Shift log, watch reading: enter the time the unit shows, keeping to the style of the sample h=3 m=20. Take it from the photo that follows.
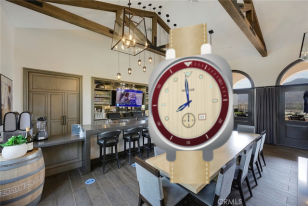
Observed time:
h=7 m=59
